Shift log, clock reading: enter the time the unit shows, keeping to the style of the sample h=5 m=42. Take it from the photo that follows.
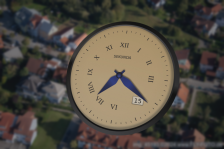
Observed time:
h=7 m=21
